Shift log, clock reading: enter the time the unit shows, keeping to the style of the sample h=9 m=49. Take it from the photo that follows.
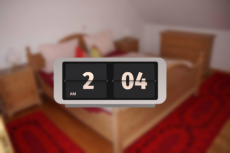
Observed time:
h=2 m=4
